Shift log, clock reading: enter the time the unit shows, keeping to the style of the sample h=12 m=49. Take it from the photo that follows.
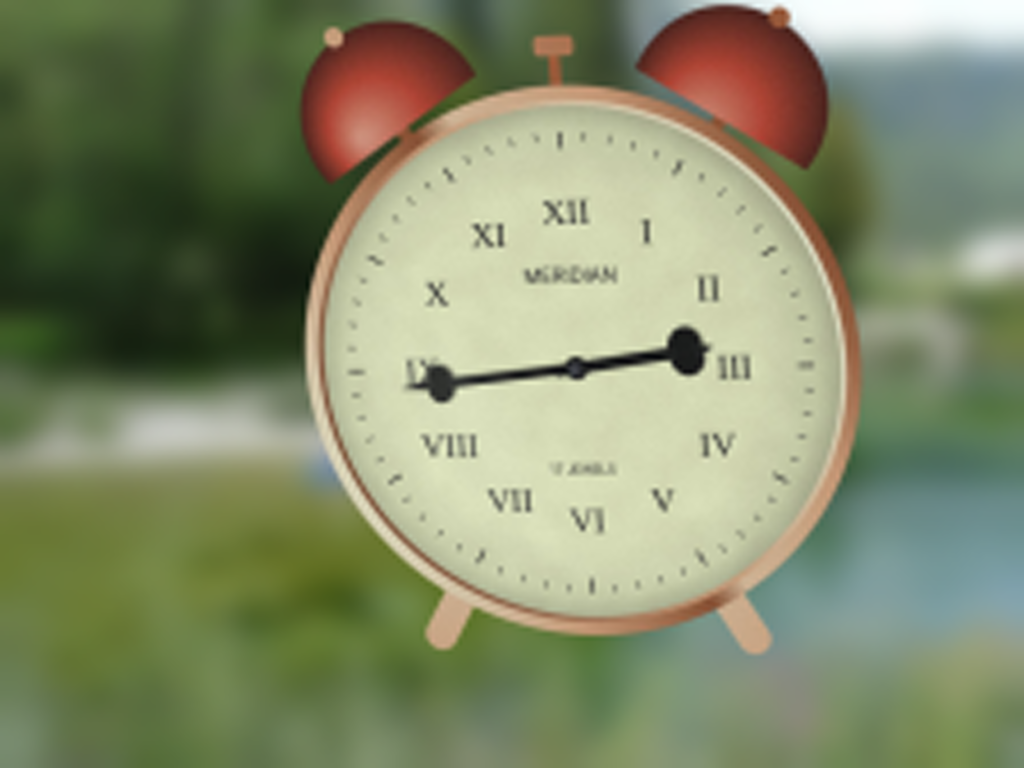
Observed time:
h=2 m=44
